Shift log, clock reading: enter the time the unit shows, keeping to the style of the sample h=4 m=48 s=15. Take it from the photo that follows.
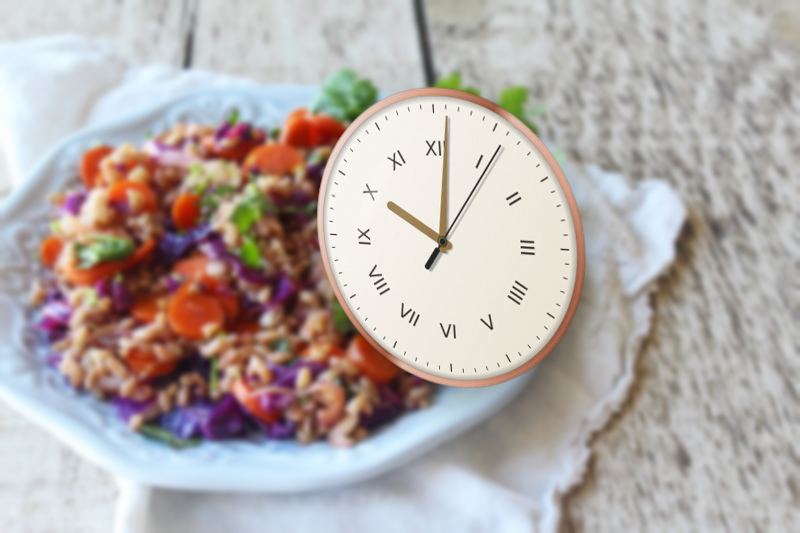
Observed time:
h=10 m=1 s=6
